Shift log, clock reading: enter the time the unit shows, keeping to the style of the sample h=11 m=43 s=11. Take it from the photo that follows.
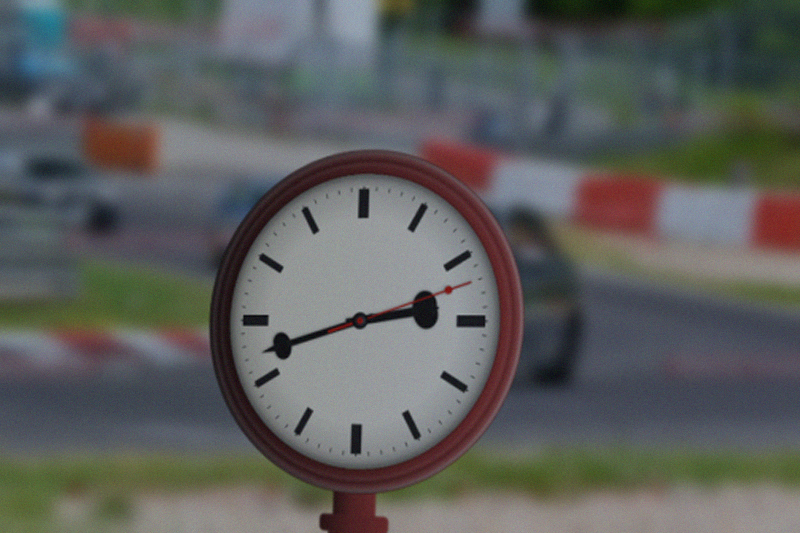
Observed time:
h=2 m=42 s=12
